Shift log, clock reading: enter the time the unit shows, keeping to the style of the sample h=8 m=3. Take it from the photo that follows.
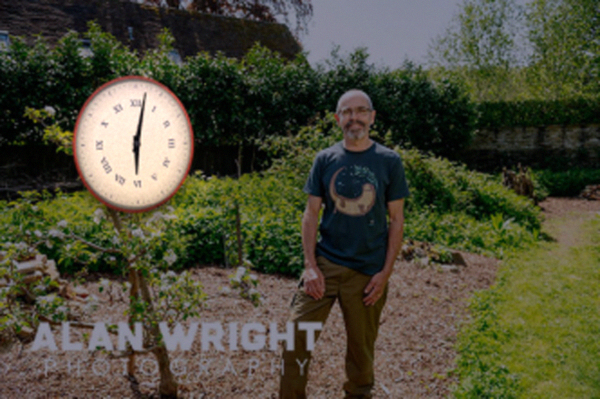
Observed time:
h=6 m=2
